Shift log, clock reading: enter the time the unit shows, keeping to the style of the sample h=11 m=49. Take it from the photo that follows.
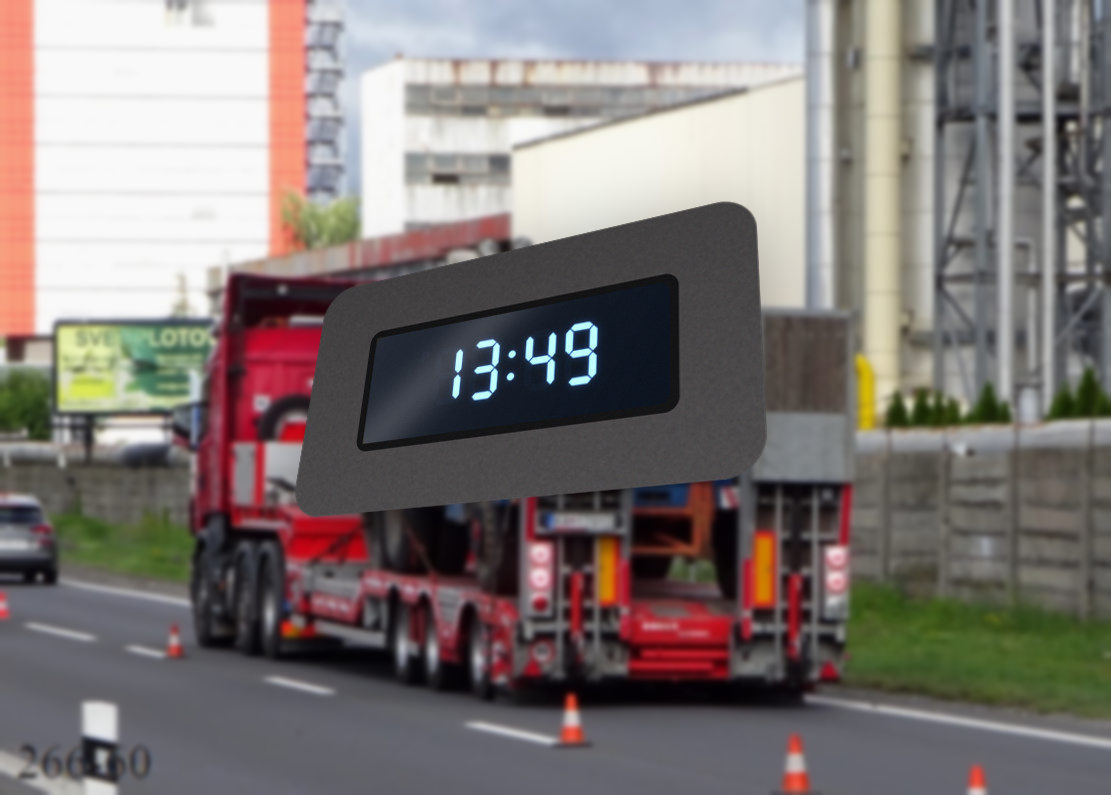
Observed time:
h=13 m=49
